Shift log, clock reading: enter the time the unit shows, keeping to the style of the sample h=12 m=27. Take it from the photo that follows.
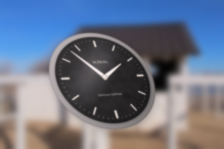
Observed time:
h=1 m=53
